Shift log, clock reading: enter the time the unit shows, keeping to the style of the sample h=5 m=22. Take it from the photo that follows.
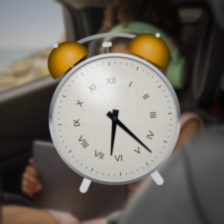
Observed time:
h=6 m=23
